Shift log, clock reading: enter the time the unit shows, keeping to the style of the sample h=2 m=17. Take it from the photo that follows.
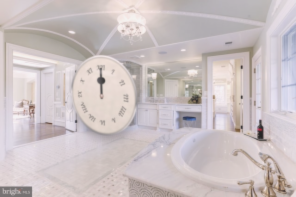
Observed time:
h=12 m=0
